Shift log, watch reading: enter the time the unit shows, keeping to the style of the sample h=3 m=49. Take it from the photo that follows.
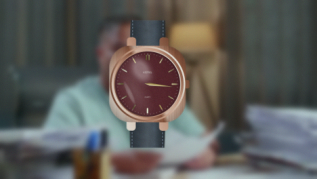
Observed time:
h=3 m=16
